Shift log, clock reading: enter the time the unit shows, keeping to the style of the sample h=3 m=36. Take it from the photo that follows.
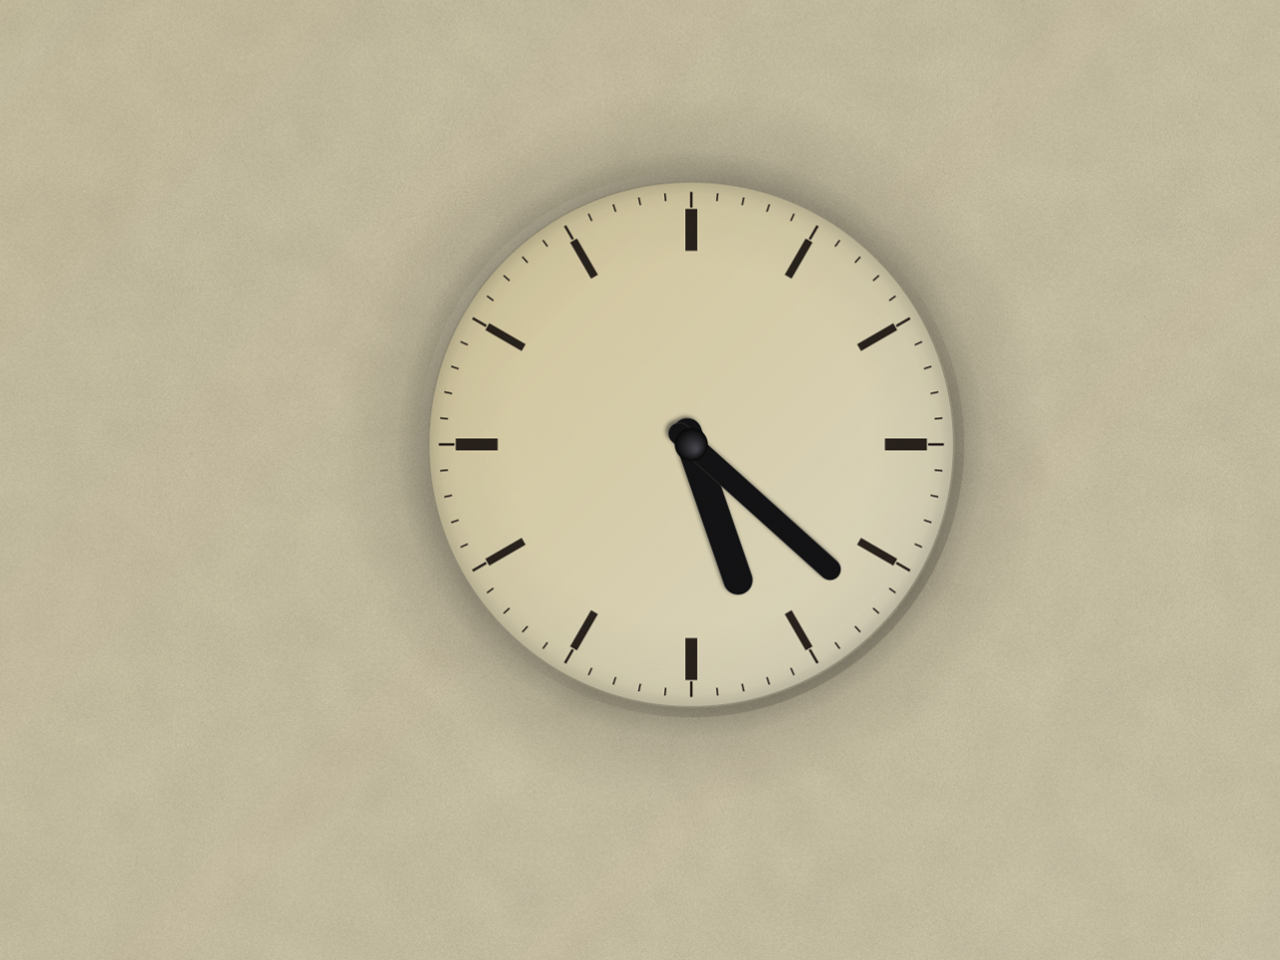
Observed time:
h=5 m=22
